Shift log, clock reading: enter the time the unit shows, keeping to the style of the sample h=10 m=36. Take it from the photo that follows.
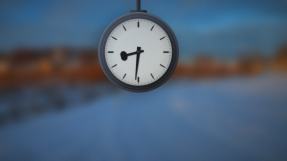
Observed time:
h=8 m=31
